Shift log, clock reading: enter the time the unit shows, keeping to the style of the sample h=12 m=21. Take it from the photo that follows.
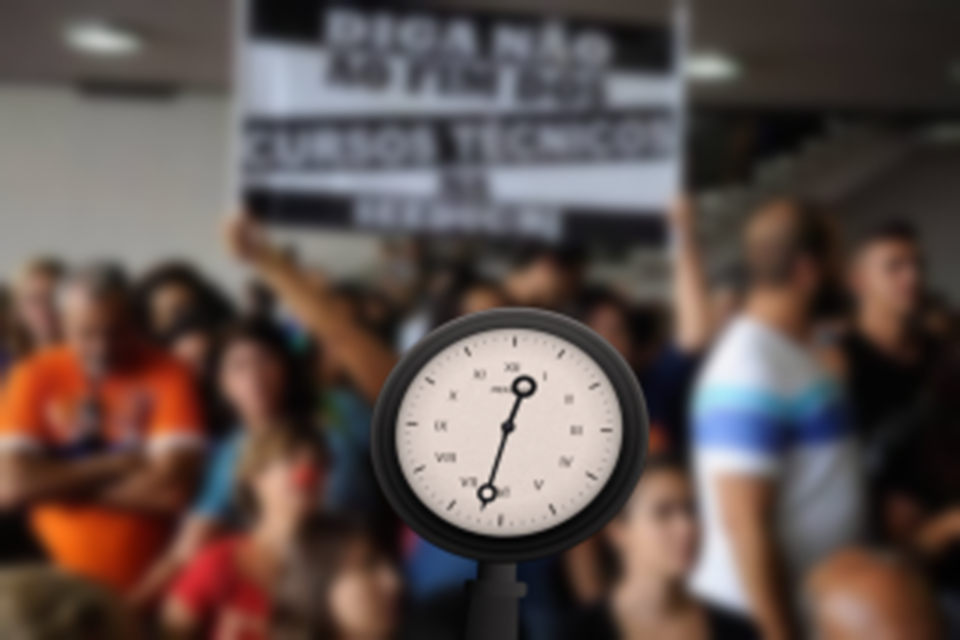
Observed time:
h=12 m=32
